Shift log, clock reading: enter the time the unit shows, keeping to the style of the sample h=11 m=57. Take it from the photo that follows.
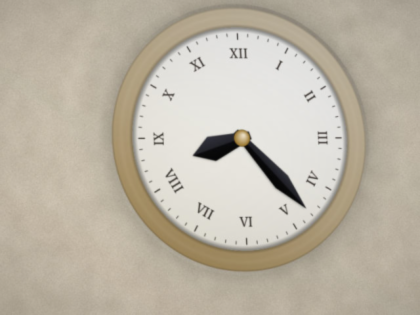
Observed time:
h=8 m=23
